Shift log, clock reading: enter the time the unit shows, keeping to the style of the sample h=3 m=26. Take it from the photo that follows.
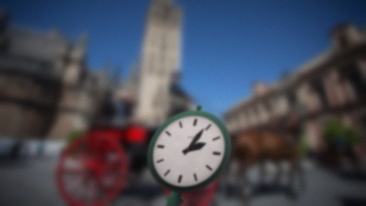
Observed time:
h=2 m=4
